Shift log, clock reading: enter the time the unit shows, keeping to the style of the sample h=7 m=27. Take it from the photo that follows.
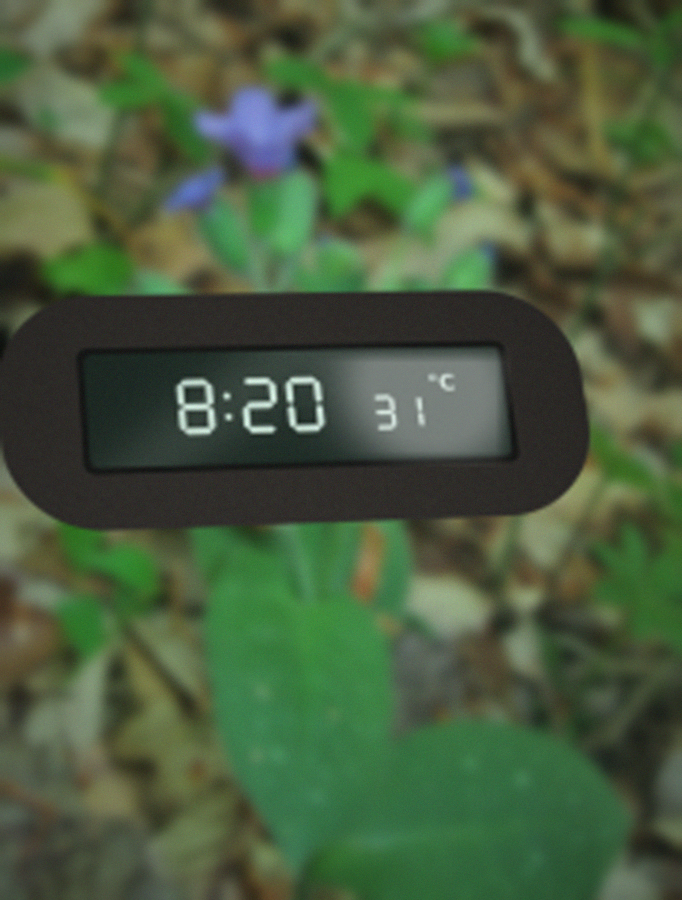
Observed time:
h=8 m=20
